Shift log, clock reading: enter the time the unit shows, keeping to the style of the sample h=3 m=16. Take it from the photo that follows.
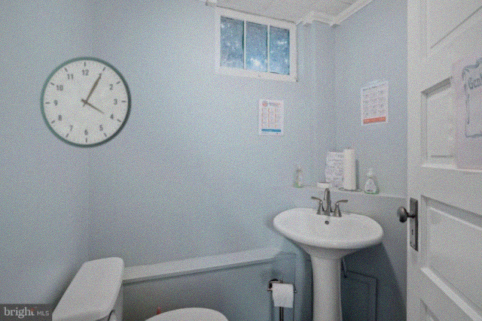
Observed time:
h=4 m=5
